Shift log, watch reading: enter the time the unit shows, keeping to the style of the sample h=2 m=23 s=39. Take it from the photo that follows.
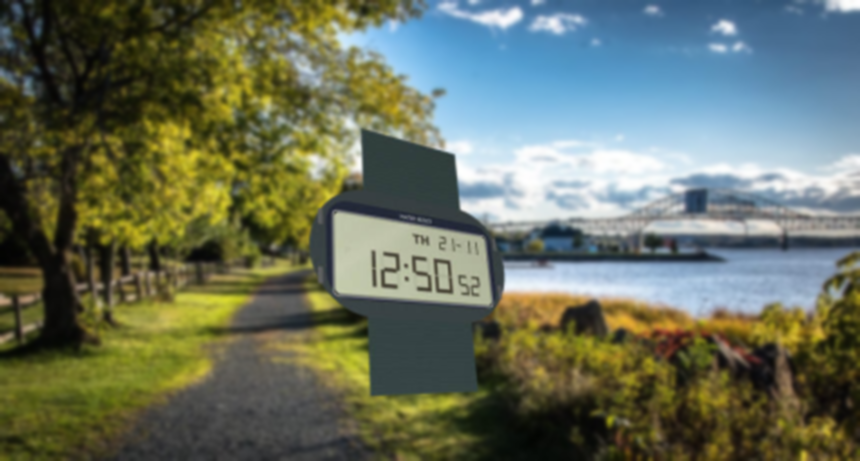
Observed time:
h=12 m=50 s=52
